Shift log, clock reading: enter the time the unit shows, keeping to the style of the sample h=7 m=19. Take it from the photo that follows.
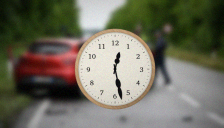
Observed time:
h=12 m=28
